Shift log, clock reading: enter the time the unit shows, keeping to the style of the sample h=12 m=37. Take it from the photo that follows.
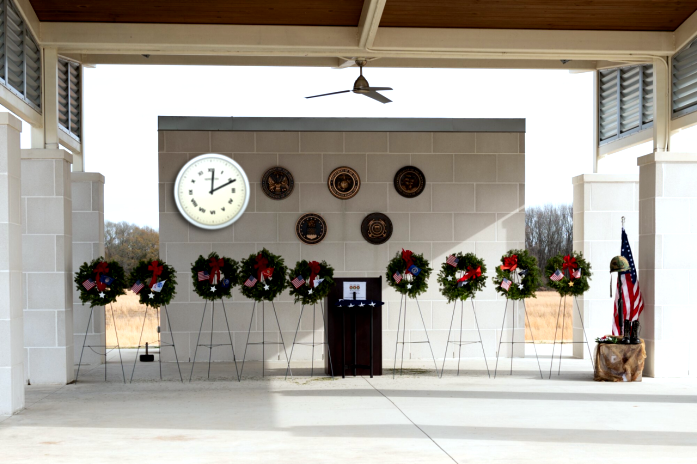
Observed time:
h=12 m=11
